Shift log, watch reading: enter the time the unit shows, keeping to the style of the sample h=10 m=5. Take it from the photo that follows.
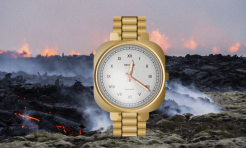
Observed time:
h=12 m=21
